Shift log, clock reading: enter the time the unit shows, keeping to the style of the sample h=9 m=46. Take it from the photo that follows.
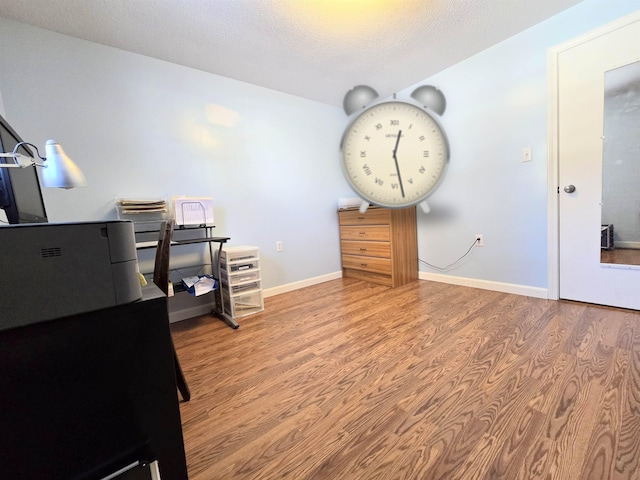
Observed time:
h=12 m=28
